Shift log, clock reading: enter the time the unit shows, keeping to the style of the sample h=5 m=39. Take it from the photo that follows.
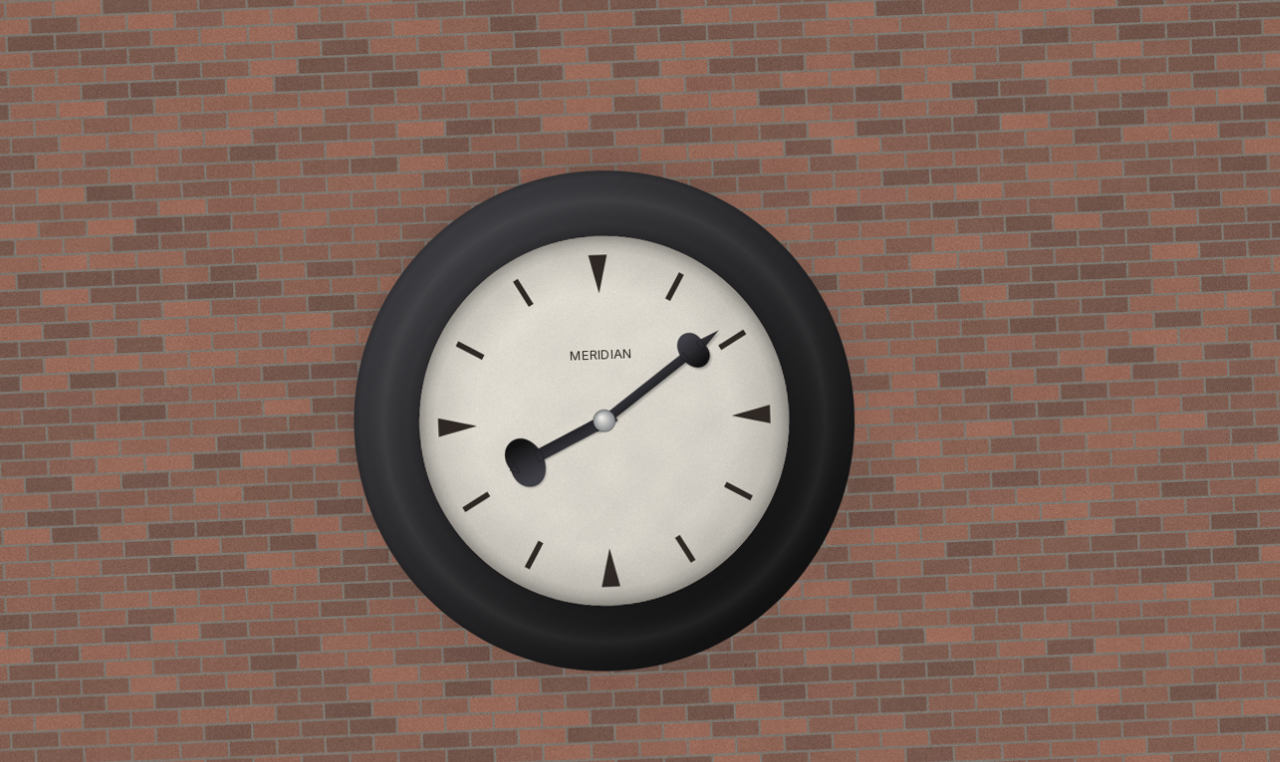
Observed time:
h=8 m=9
